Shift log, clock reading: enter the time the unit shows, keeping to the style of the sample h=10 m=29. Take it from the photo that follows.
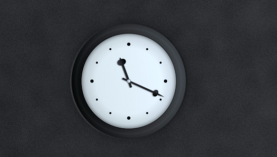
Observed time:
h=11 m=19
